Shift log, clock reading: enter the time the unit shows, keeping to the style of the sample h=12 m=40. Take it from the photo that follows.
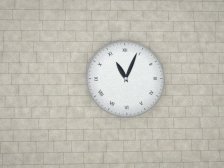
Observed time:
h=11 m=4
